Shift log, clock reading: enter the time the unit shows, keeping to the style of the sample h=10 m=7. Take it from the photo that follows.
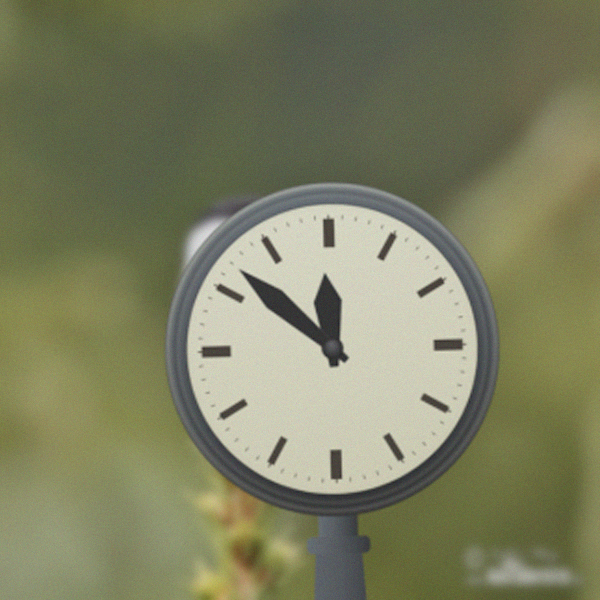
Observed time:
h=11 m=52
